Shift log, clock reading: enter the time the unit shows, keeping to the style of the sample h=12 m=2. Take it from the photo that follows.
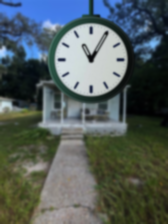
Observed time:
h=11 m=5
